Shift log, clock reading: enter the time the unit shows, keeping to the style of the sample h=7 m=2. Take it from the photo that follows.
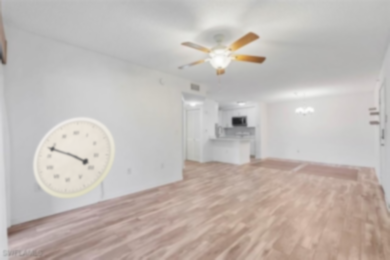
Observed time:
h=3 m=48
